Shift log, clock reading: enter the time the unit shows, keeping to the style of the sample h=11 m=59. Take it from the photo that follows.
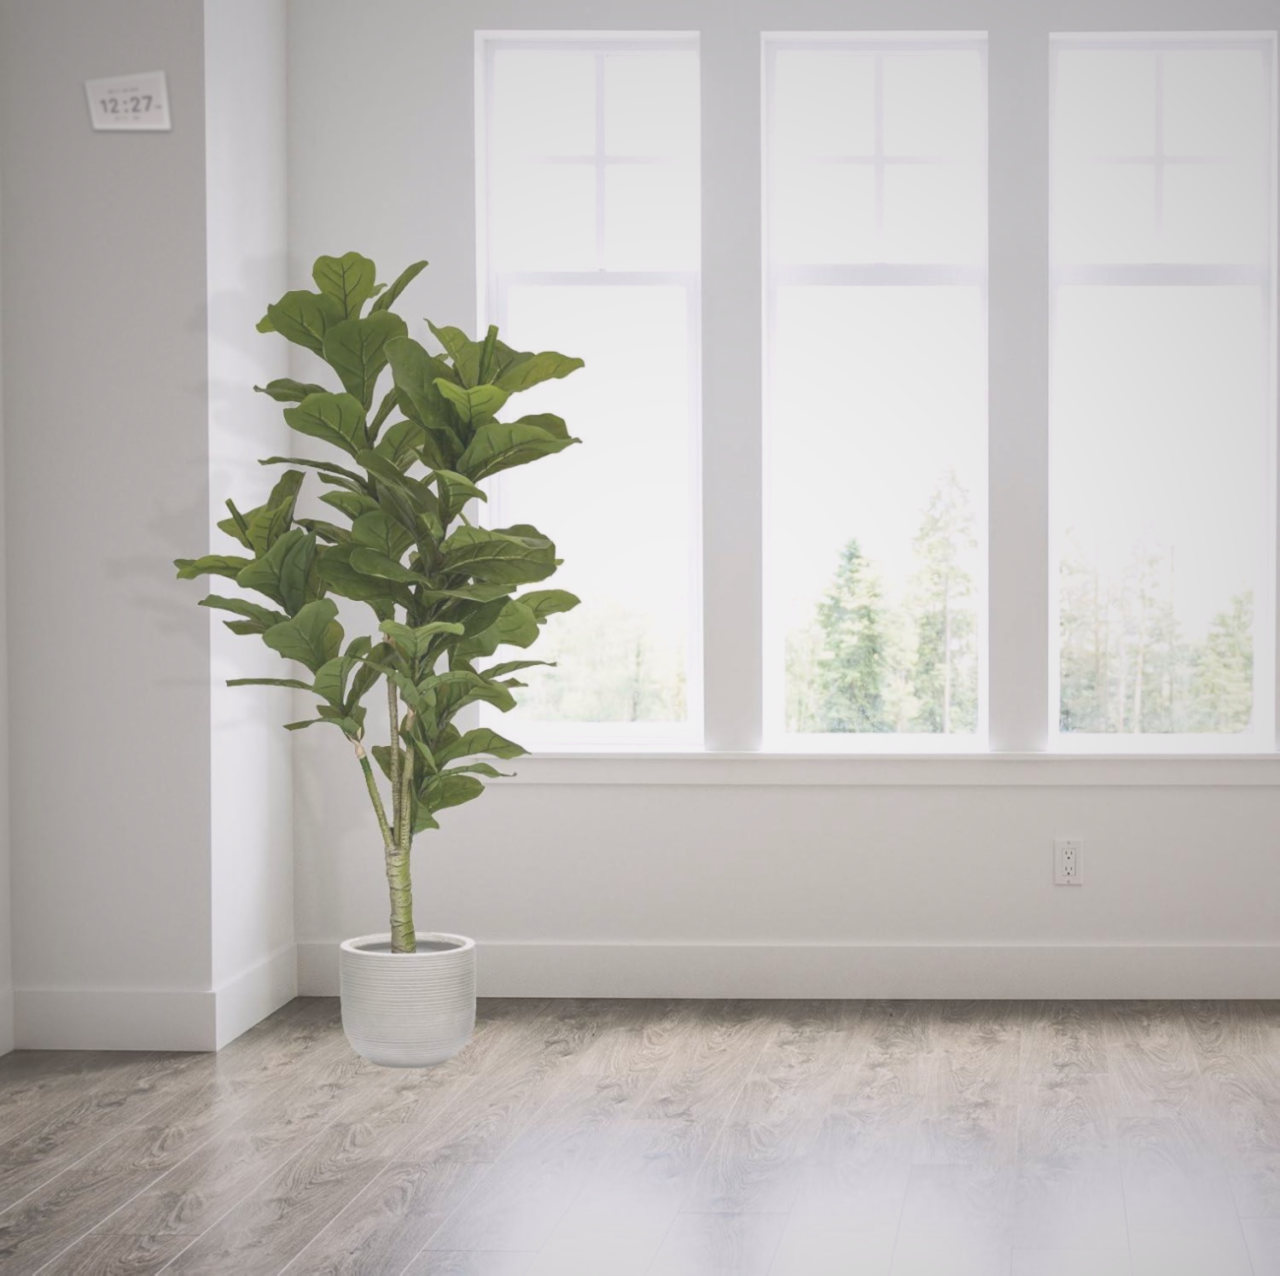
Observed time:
h=12 m=27
